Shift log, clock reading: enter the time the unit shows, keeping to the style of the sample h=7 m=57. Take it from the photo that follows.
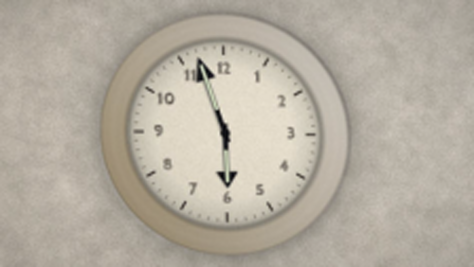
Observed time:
h=5 m=57
